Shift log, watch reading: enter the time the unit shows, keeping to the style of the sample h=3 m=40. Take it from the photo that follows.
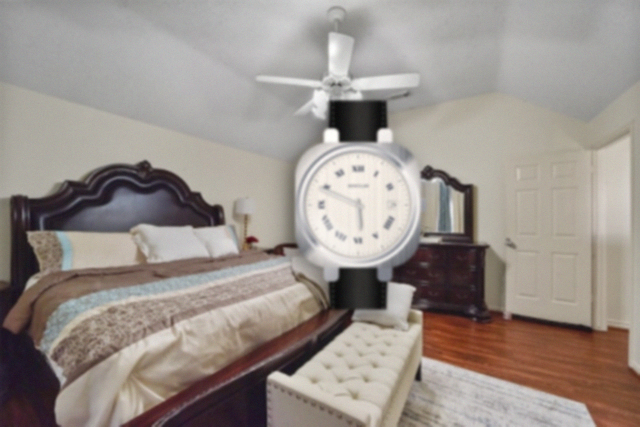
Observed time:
h=5 m=49
